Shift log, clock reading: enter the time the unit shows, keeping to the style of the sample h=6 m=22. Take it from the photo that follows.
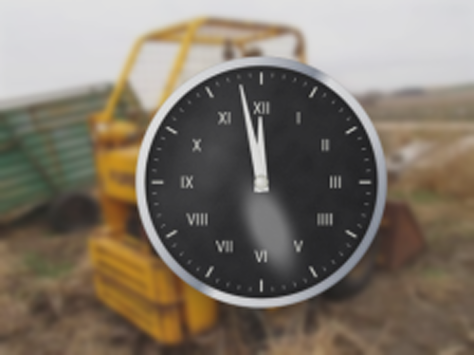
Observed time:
h=11 m=58
